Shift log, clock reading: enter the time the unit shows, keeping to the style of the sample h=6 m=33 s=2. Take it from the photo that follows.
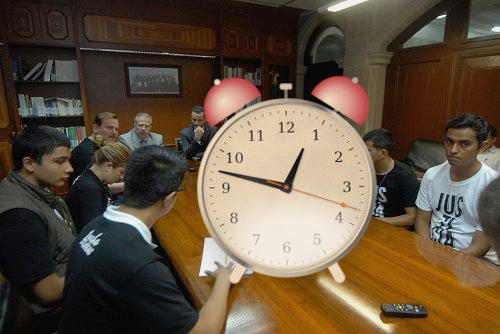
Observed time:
h=12 m=47 s=18
